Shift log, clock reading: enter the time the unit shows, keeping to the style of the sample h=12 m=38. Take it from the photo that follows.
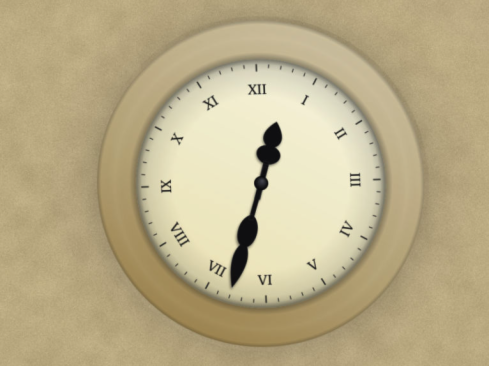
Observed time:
h=12 m=33
